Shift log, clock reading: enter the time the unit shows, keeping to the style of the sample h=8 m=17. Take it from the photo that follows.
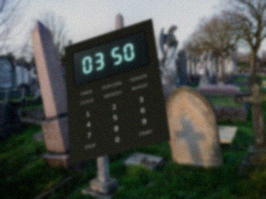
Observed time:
h=3 m=50
